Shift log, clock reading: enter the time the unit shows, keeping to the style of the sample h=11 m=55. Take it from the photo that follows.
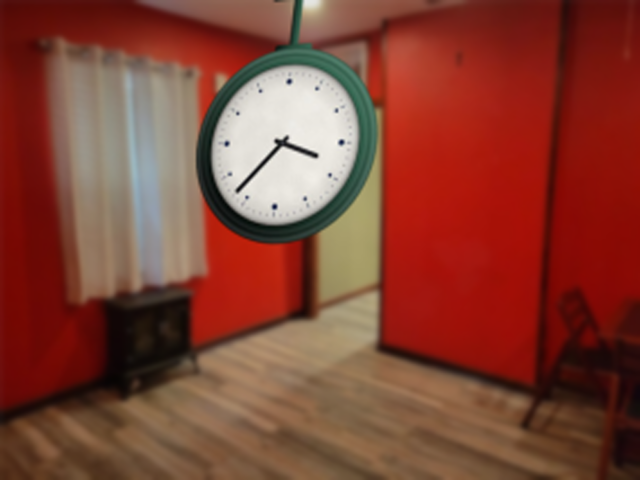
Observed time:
h=3 m=37
